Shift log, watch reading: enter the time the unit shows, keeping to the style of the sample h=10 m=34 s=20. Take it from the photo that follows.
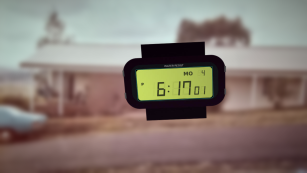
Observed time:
h=6 m=17 s=1
